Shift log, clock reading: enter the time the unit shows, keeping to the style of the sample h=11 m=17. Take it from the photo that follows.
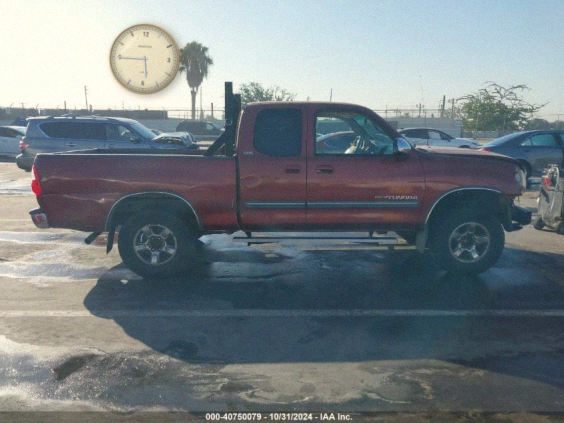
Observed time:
h=5 m=45
